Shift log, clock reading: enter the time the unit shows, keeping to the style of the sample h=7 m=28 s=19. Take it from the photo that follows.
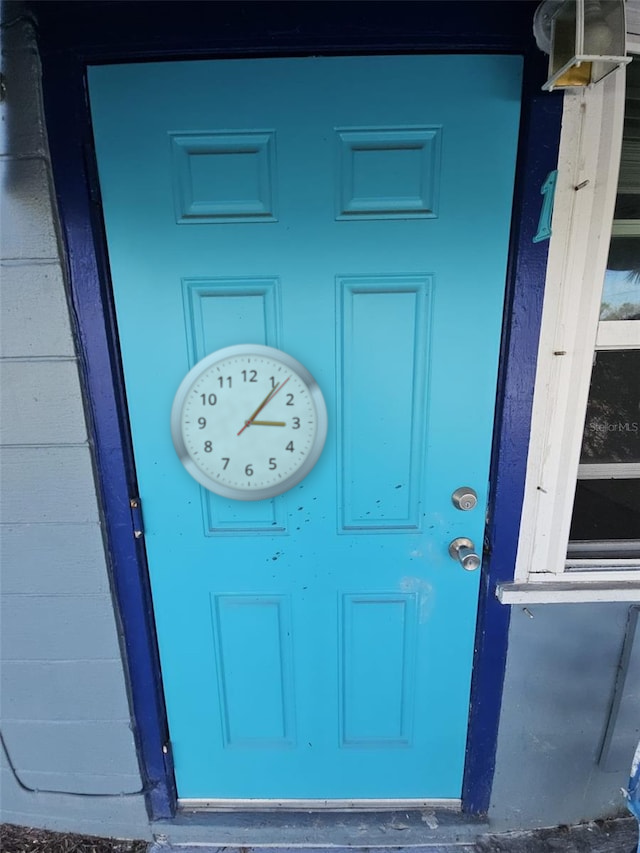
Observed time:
h=3 m=6 s=7
